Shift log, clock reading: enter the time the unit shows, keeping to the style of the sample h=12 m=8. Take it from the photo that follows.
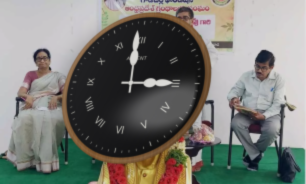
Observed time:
h=2 m=59
